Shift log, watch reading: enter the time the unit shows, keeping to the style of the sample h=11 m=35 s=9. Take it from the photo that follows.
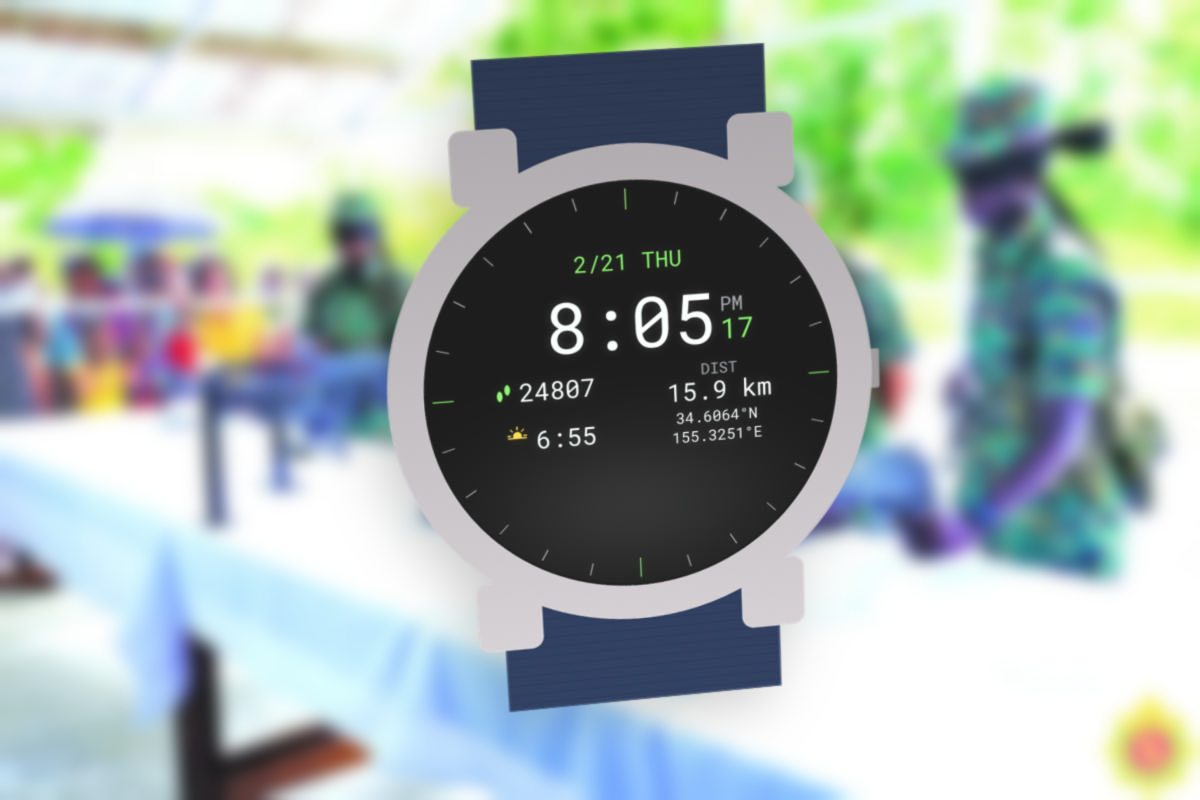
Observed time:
h=8 m=5 s=17
